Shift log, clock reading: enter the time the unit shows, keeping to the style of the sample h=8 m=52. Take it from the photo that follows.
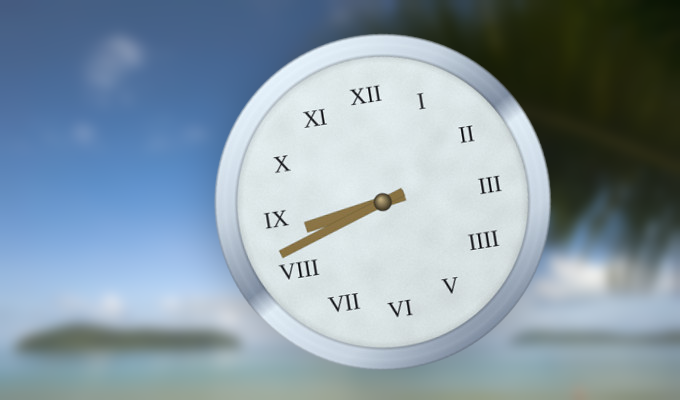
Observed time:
h=8 m=42
